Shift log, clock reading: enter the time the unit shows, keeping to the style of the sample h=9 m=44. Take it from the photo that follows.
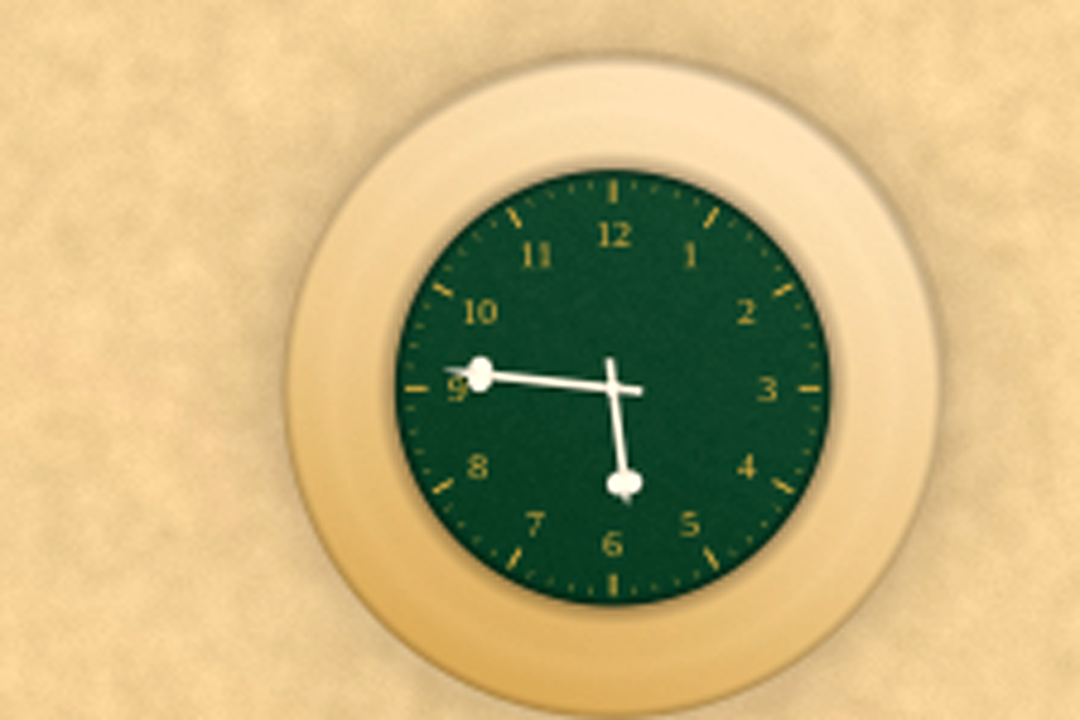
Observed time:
h=5 m=46
